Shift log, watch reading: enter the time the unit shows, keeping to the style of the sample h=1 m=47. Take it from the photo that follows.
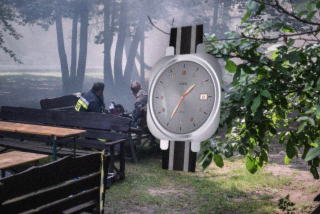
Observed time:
h=1 m=35
